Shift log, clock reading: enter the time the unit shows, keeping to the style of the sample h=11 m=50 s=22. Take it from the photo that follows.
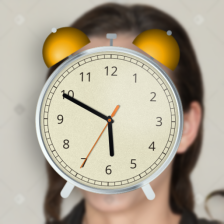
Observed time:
h=5 m=49 s=35
